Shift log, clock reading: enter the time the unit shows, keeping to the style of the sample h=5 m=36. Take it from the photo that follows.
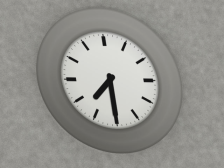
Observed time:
h=7 m=30
